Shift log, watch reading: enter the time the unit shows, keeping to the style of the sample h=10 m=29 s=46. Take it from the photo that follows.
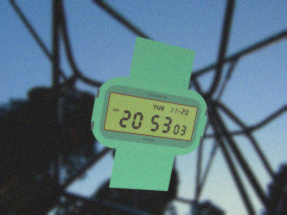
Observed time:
h=20 m=53 s=3
